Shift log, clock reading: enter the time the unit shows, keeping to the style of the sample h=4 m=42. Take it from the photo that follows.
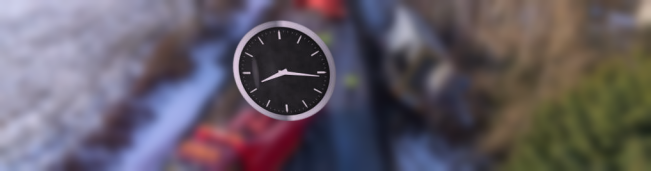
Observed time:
h=8 m=16
